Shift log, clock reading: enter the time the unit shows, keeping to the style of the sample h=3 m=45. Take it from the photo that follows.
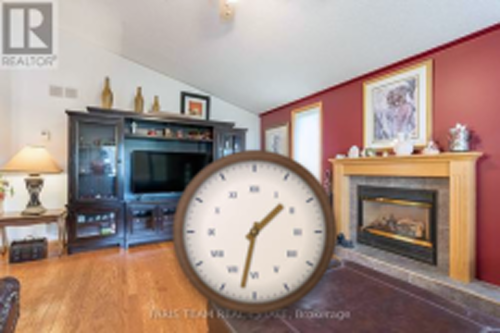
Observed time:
h=1 m=32
